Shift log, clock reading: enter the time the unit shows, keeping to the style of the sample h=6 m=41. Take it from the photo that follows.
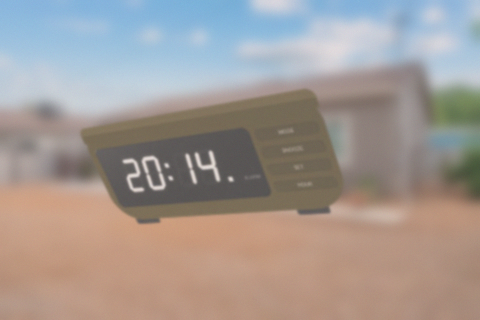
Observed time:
h=20 m=14
